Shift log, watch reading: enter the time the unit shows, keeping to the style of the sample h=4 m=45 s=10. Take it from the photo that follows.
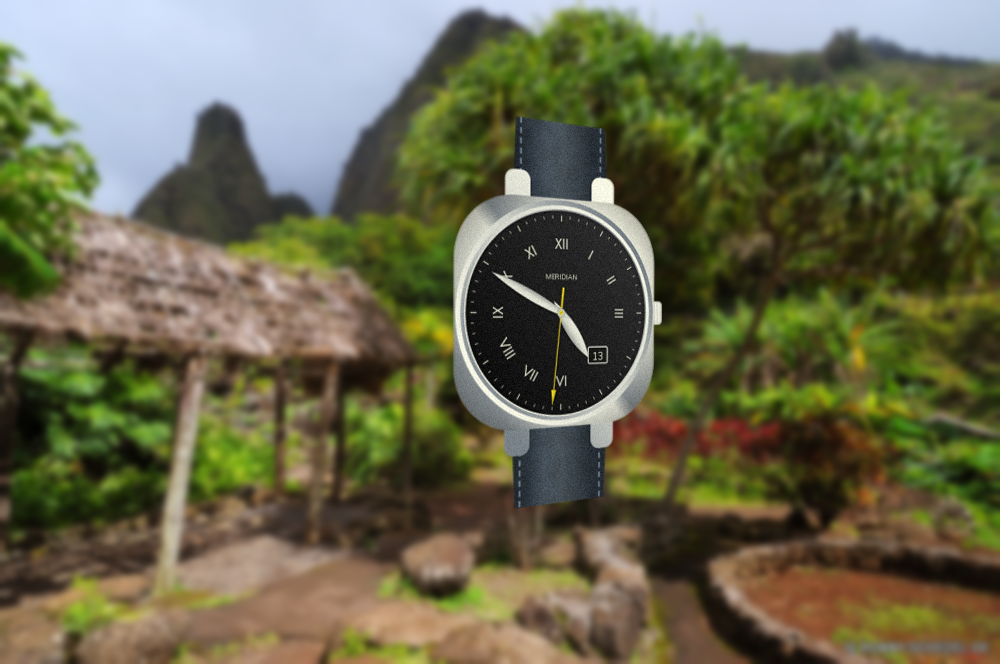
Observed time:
h=4 m=49 s=31
